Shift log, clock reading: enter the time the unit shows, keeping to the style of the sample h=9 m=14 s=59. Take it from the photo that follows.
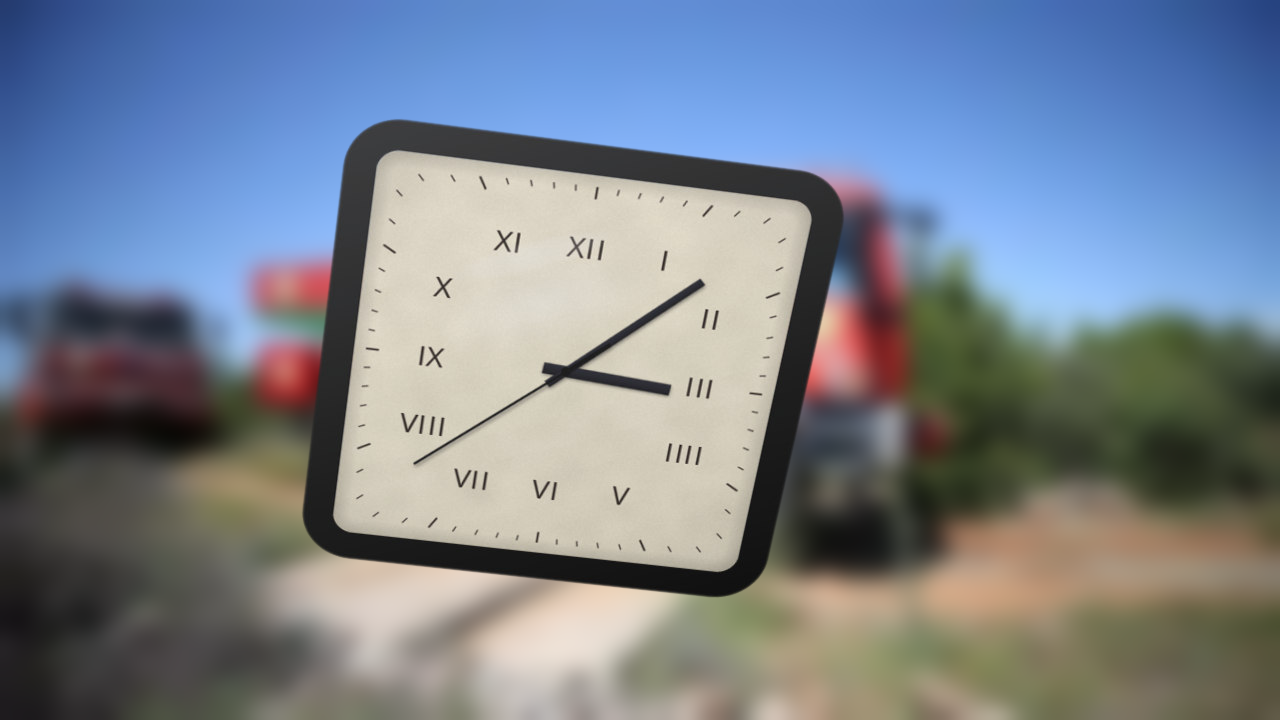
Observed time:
h=3 m=7 s=38
